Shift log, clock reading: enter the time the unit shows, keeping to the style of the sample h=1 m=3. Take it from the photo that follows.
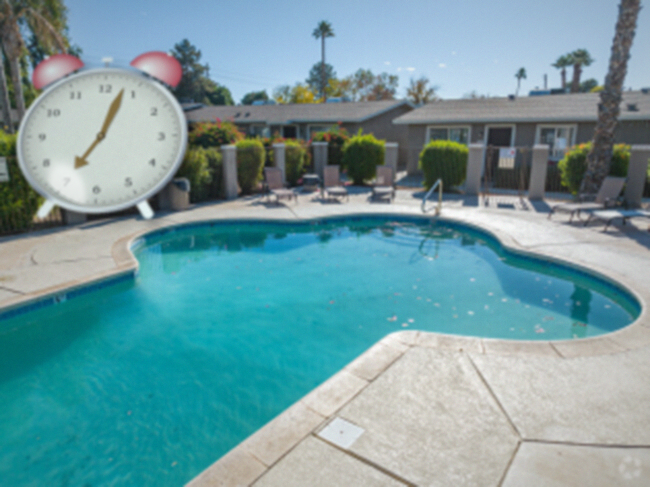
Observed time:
h=7 m=3
